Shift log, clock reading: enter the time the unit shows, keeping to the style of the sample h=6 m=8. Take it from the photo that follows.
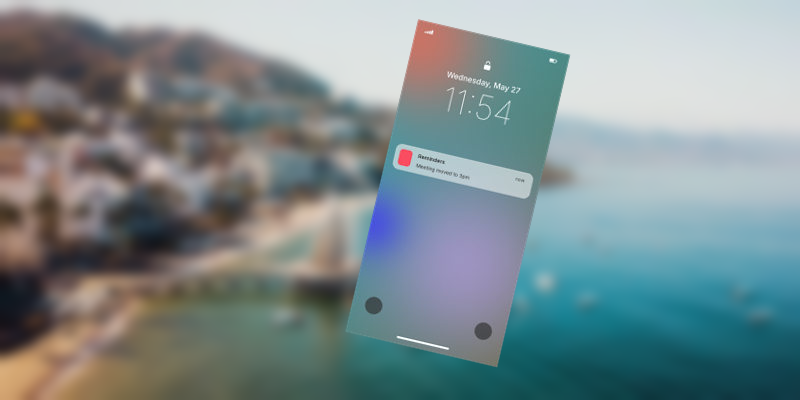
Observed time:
h=11 m=54
